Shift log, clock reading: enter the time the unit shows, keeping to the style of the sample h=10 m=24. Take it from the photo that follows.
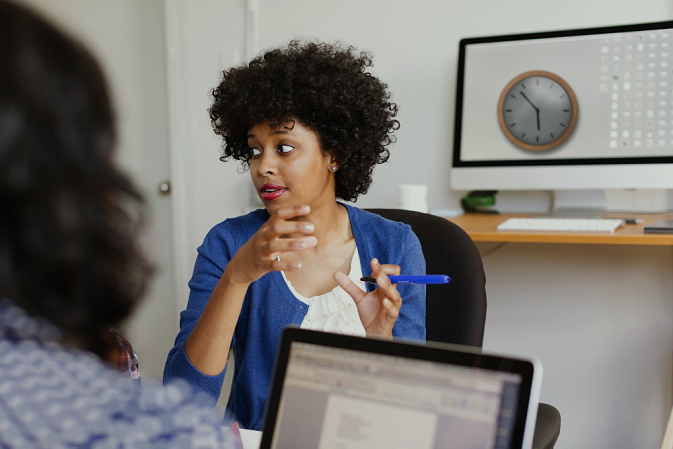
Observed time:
h=5 m=53
